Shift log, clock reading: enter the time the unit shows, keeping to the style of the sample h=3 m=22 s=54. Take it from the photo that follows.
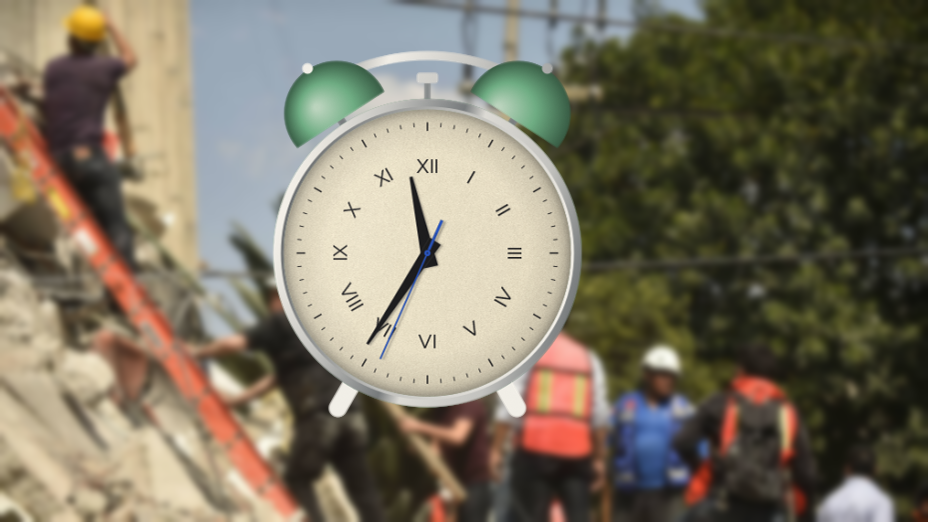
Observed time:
h=11 m=35 s=34
